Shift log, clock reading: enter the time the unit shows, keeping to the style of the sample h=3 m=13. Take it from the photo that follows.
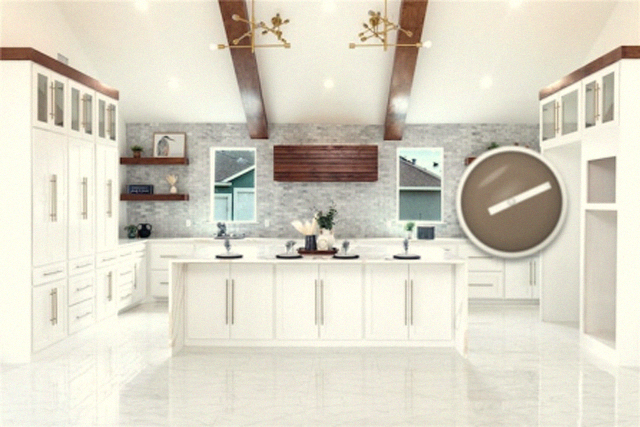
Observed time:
h=8 m=11
